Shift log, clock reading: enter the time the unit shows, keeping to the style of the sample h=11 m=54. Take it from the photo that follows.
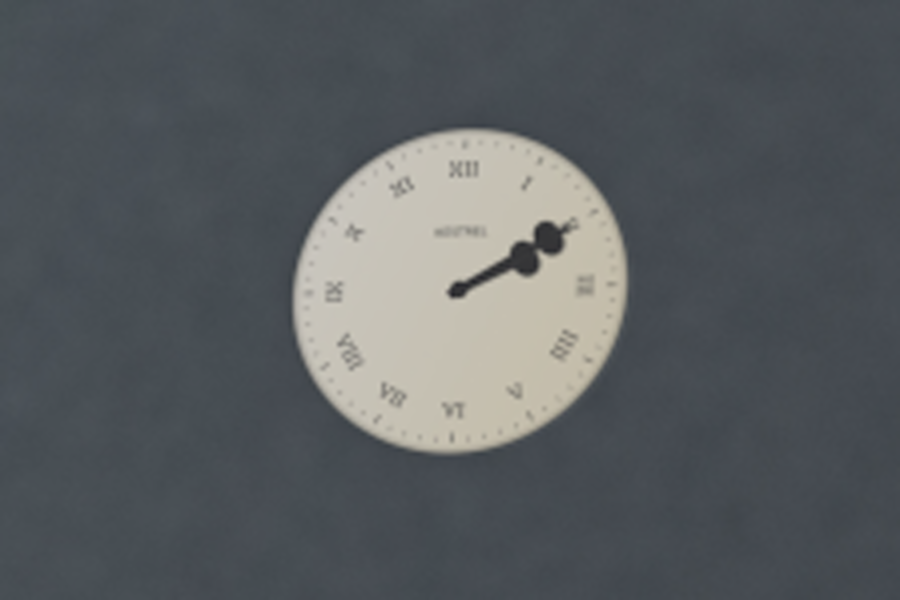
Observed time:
h=2 m=10
